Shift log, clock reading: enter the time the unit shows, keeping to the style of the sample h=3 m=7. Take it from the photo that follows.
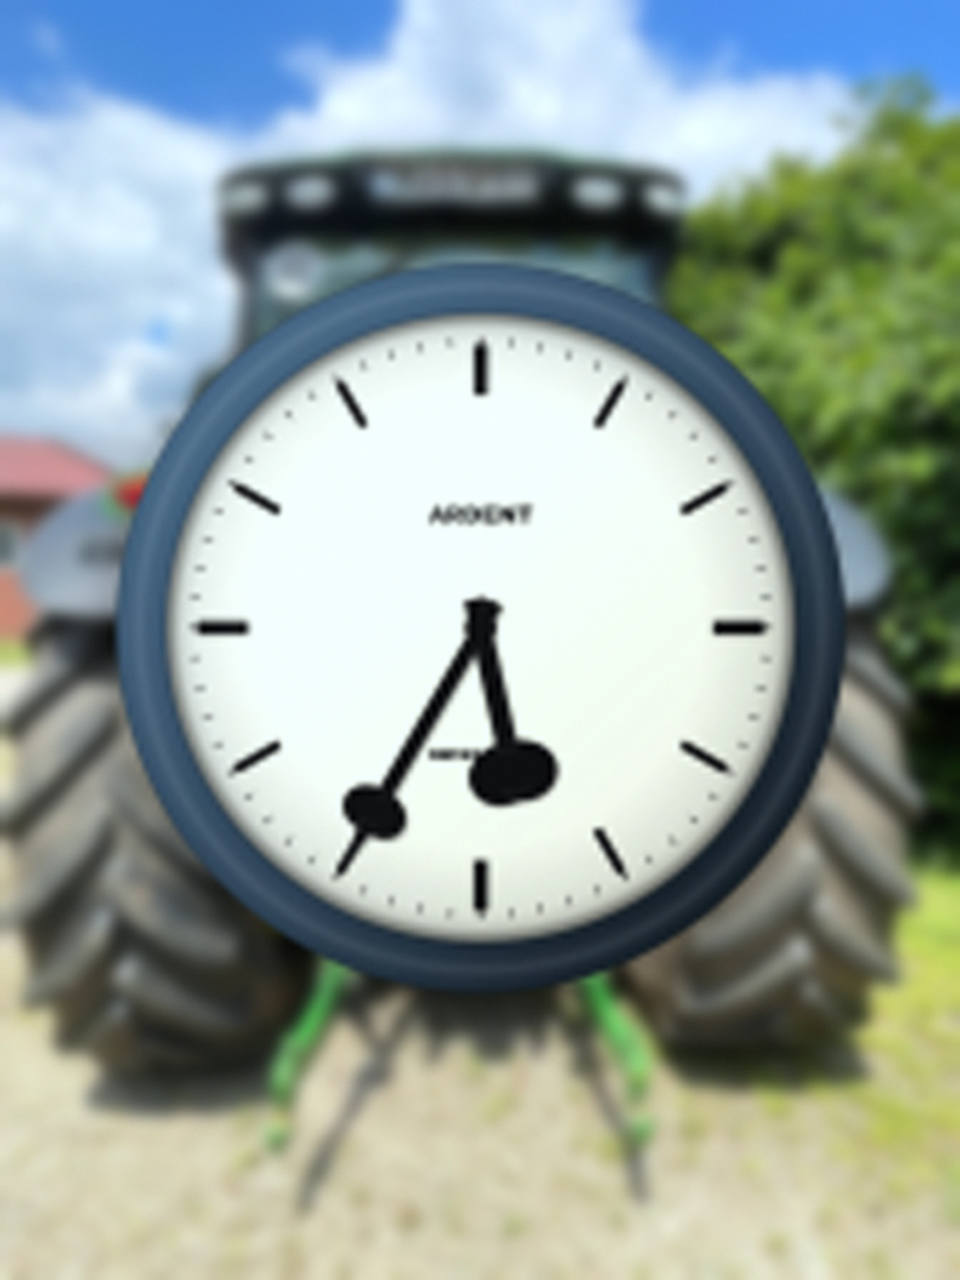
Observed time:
h=5 m=35
